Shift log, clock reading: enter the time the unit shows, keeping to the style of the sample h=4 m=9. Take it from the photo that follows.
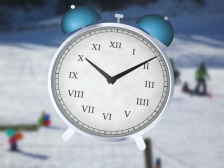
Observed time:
h=10 m=9
